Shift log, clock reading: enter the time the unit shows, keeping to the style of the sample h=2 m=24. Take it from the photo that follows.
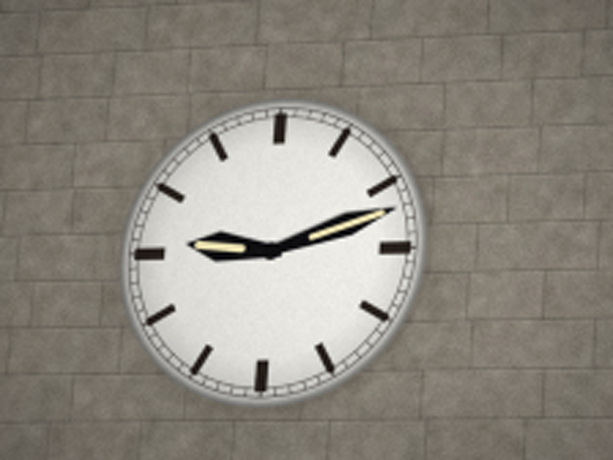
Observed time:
h=9 m=12
